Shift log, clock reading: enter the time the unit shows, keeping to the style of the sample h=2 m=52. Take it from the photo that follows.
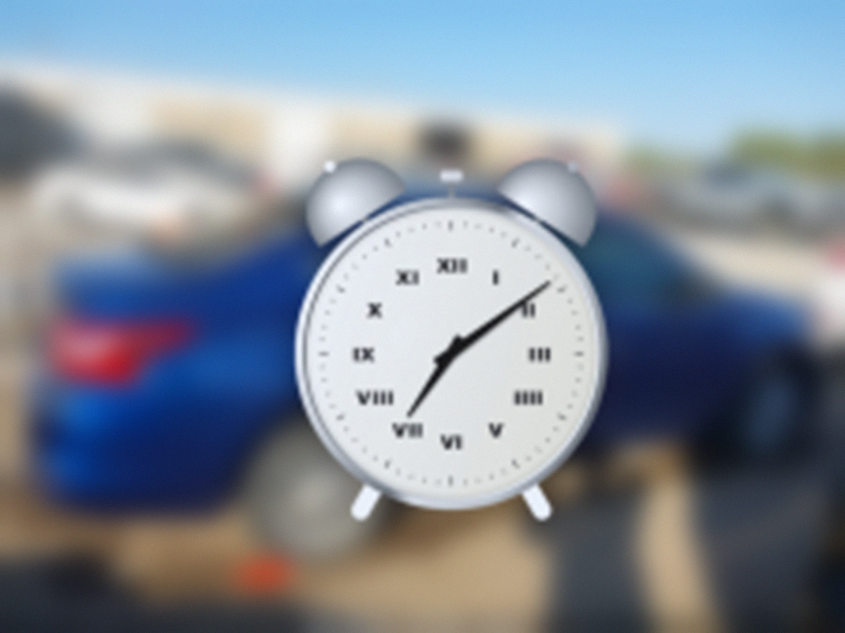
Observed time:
h=7 m=9
